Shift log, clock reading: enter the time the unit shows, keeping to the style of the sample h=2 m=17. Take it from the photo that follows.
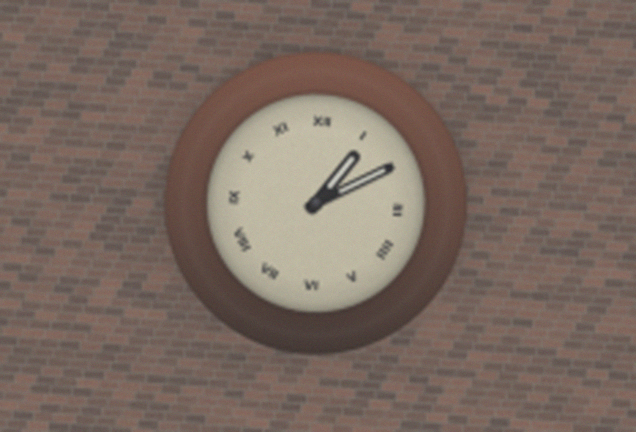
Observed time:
h=1 m=10
